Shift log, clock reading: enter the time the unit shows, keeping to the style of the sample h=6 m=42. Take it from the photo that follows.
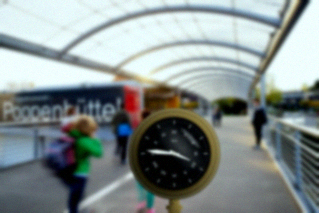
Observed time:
h=3 m=46
